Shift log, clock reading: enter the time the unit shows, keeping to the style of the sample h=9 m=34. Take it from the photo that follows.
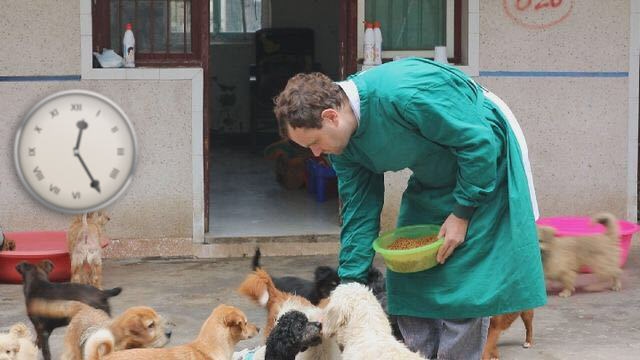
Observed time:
h=12 m=25
